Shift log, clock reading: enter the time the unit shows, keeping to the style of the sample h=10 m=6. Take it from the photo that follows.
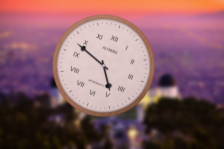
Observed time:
h=4 m=48
